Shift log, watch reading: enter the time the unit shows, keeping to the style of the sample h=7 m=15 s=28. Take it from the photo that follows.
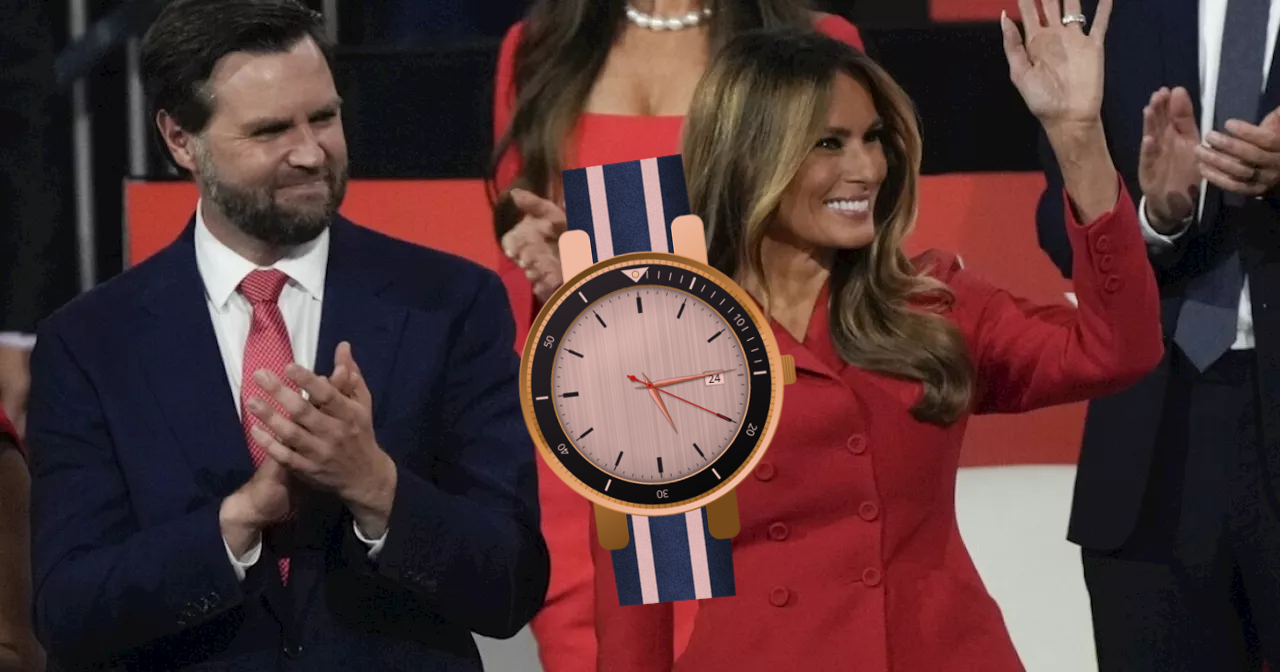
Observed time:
h=5 m=14 s=20
